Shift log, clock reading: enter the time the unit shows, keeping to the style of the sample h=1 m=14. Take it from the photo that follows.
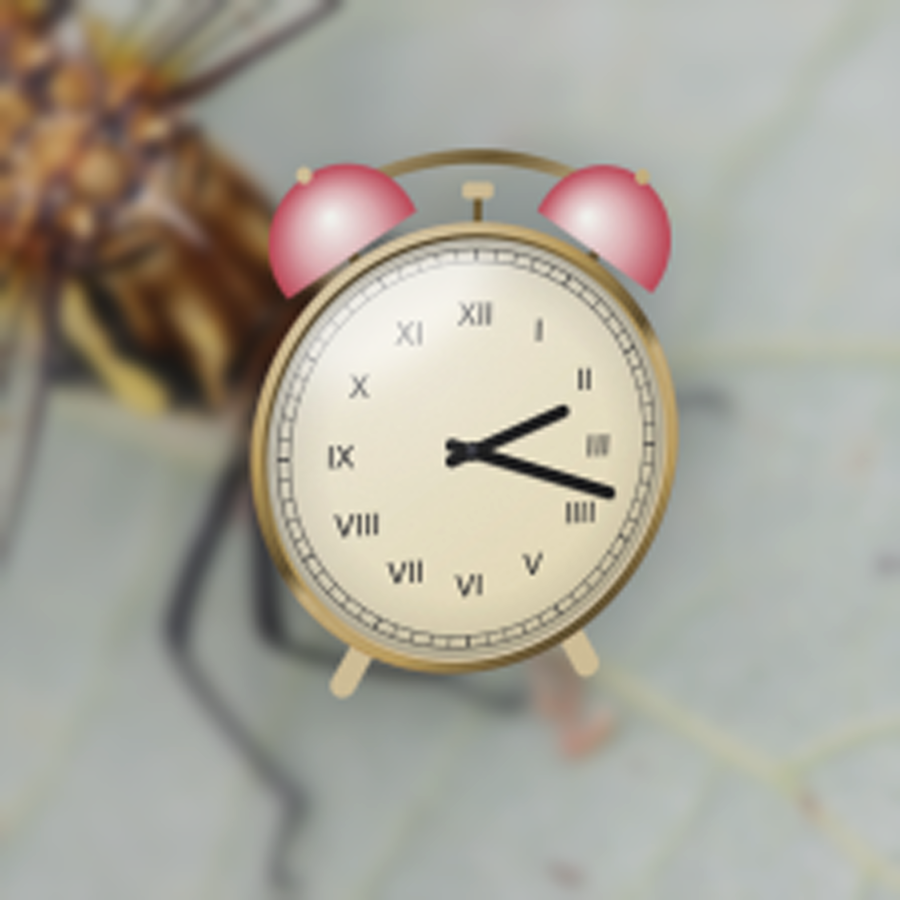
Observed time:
h=2 m=18
